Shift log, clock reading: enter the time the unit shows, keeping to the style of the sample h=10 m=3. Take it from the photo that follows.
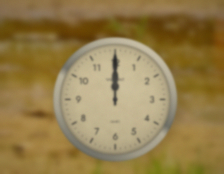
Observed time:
h=12 m=0
